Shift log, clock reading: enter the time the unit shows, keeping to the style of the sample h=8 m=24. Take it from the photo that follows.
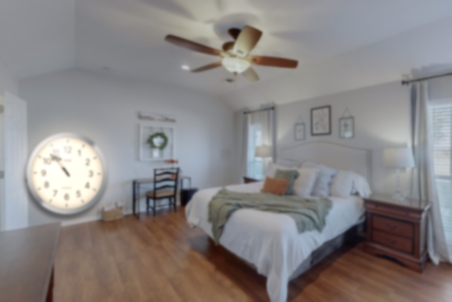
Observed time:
h=10 m=53
